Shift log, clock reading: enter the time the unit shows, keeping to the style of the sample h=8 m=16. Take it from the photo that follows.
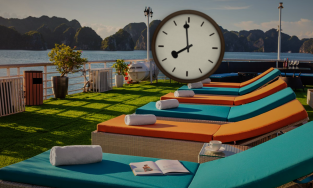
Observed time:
h=7 m=59
